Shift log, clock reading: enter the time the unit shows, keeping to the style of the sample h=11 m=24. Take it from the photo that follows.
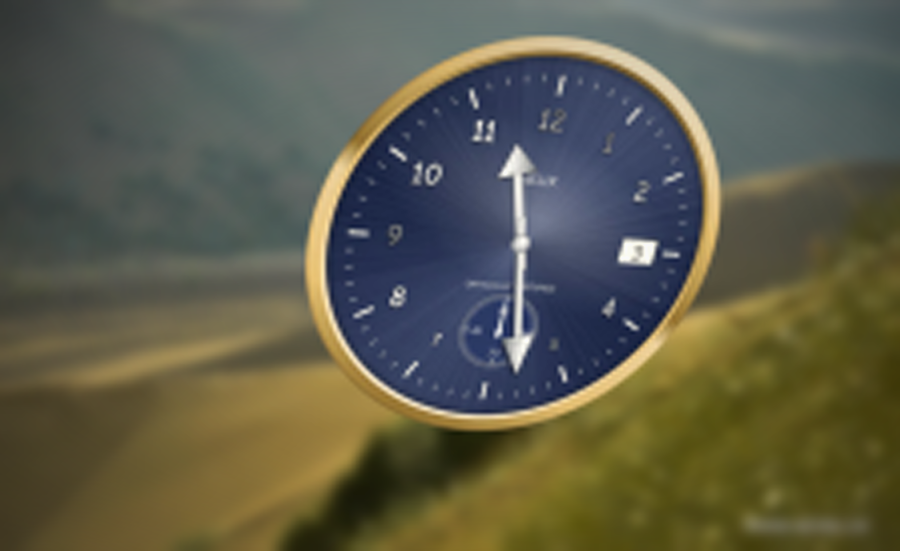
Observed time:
h=11 m=28
